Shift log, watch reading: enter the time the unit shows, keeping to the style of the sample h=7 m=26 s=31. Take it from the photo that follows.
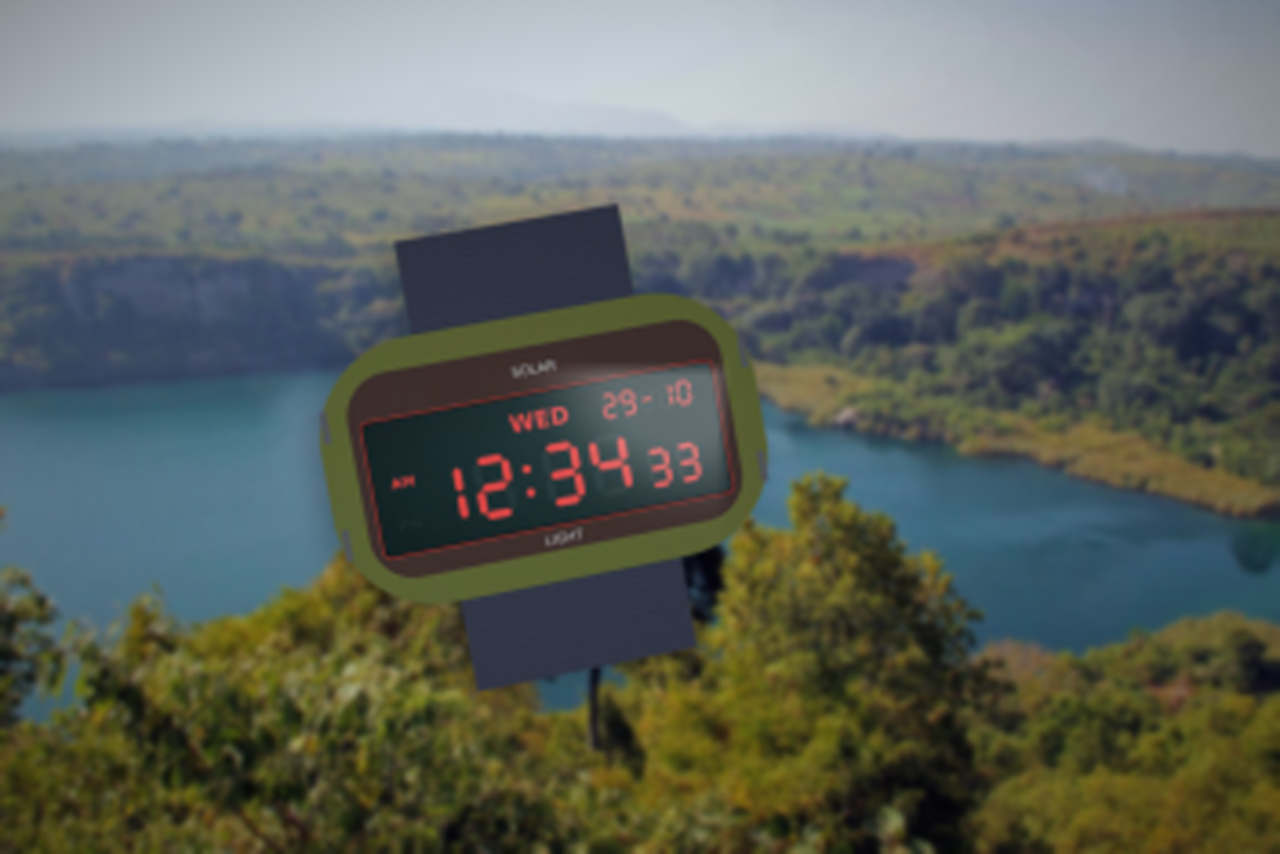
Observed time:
h=12 m=34 s=33
